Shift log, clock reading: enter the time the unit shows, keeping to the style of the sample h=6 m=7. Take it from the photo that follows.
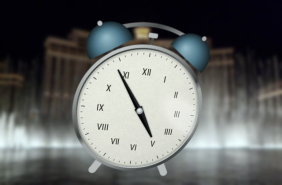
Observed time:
h=4 m=54
